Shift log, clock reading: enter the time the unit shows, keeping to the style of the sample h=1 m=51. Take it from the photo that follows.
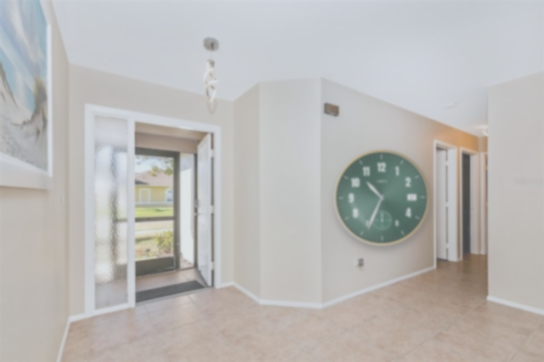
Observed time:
h=10 m=34
